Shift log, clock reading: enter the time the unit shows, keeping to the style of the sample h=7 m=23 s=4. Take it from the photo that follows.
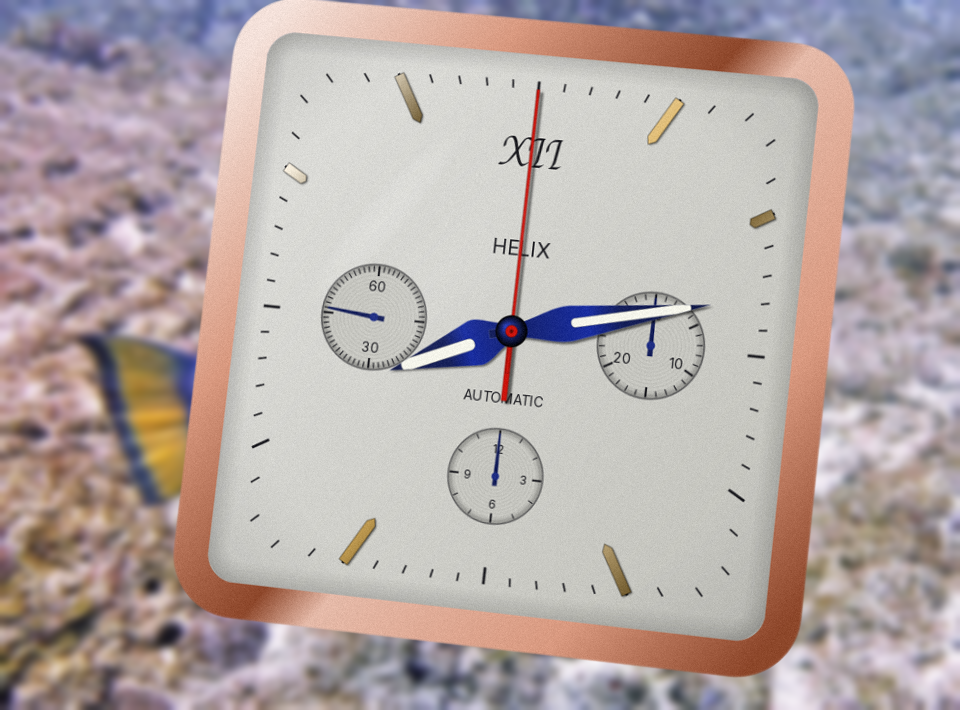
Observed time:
h=8 m=12 s=46
